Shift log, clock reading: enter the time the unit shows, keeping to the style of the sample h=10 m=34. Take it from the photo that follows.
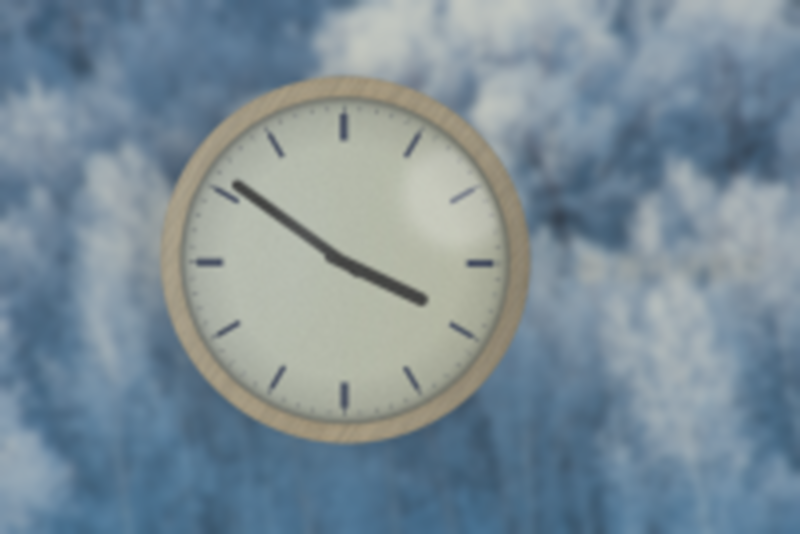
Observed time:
h=3 m=51
